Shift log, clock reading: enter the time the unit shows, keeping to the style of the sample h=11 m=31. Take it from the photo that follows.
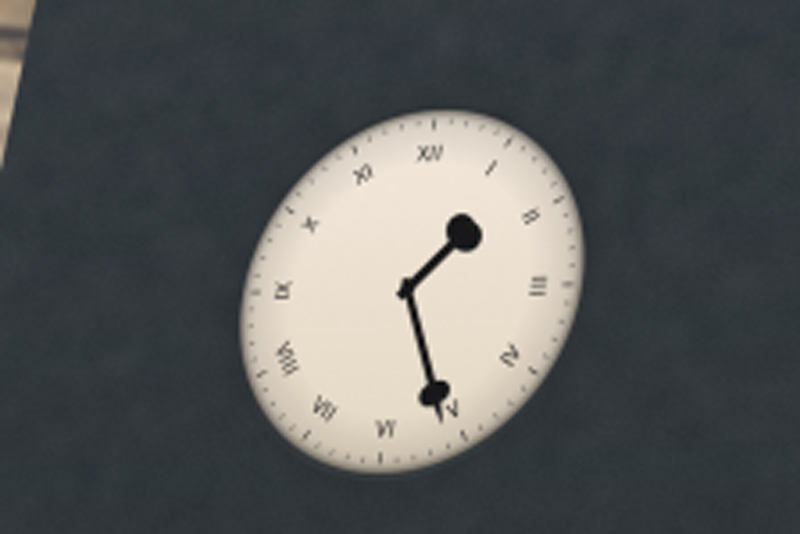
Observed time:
h=1 m=26
